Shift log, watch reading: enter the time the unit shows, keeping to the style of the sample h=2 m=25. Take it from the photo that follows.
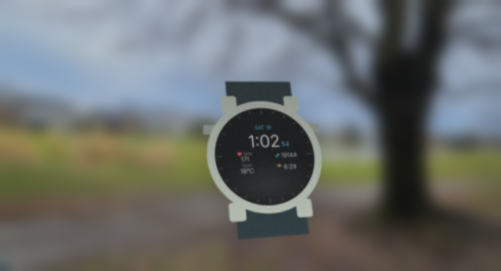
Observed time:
h=1 m=2
